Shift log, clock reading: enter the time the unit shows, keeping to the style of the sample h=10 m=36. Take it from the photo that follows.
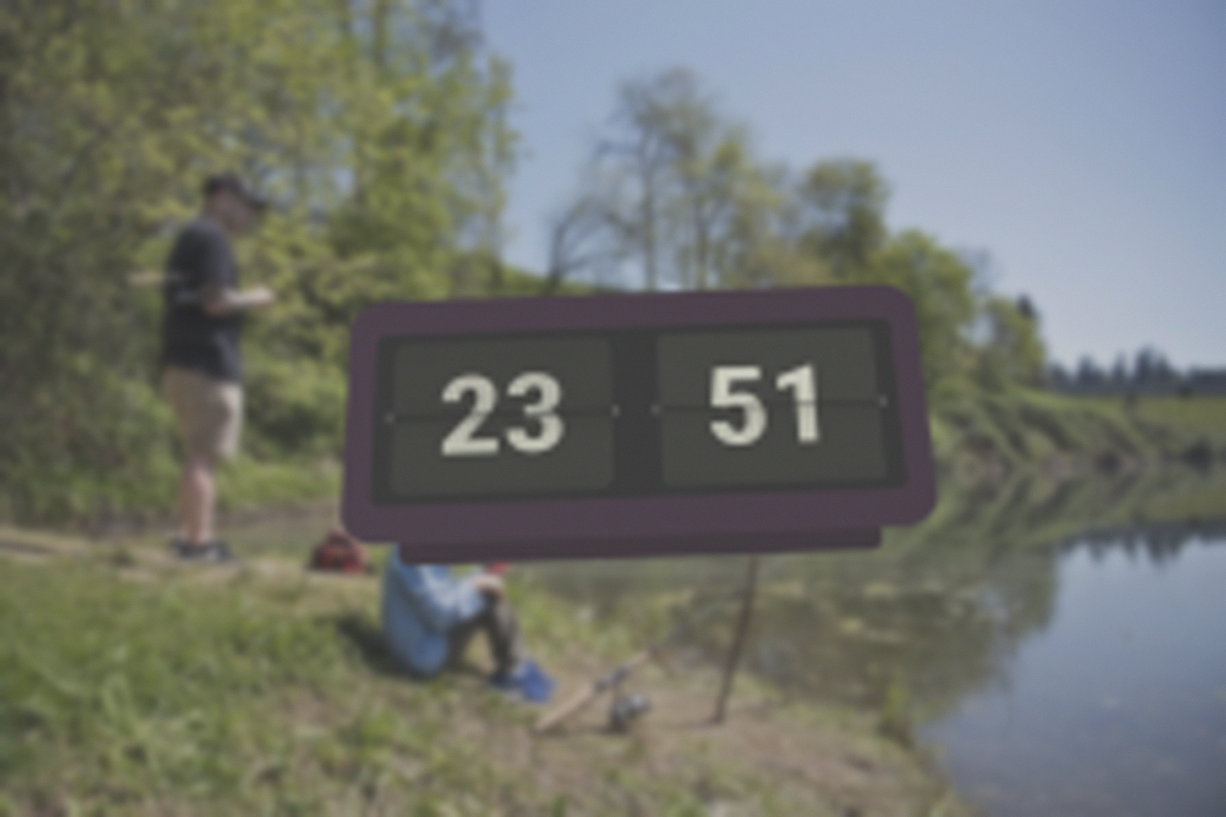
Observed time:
h=23 m=51
